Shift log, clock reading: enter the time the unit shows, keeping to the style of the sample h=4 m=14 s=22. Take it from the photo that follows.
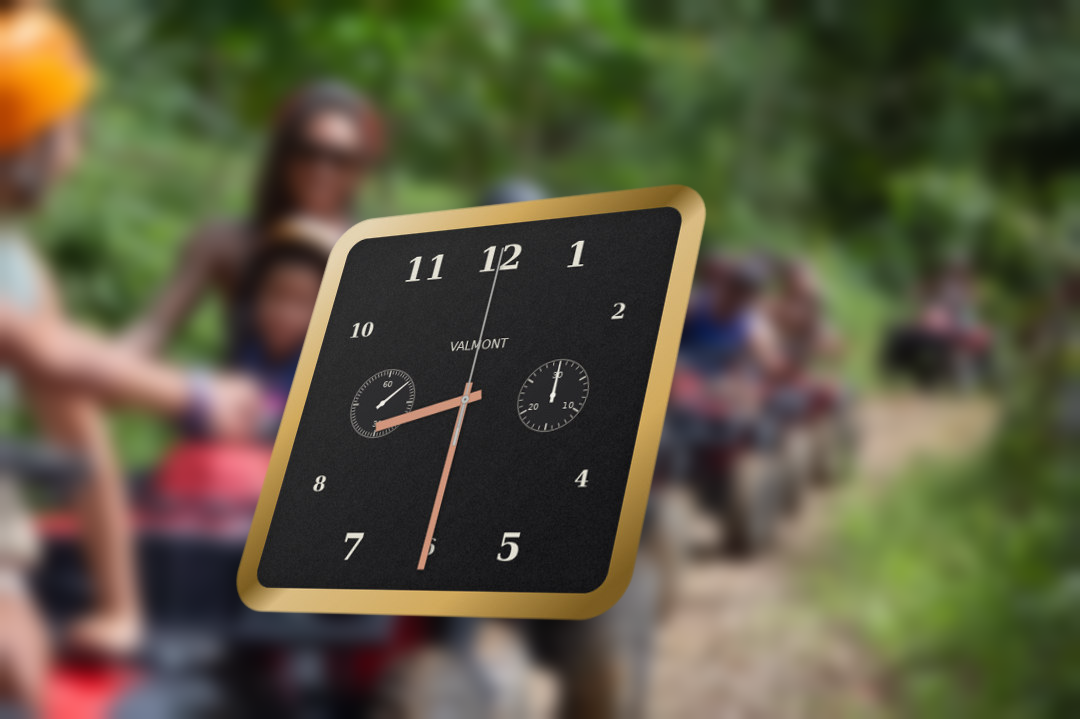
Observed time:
h=8 m=30 s=8
